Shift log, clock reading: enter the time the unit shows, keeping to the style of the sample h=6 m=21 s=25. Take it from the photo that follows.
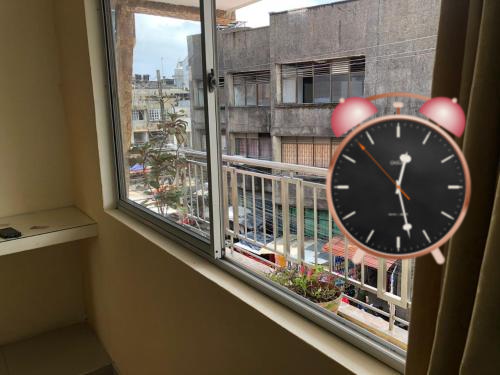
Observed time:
h=12 m=27 s=53
